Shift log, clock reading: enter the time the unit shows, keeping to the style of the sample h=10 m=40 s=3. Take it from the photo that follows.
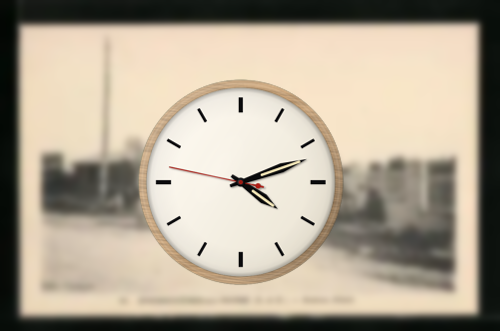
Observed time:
h=4 m=11 s=47
